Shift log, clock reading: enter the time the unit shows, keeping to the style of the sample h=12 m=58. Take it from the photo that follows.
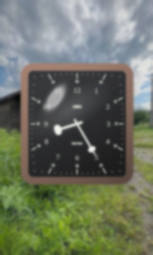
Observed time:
h=8 m=25
